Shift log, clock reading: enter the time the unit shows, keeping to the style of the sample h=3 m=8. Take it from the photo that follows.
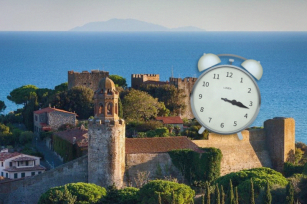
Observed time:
h=3 m=17
